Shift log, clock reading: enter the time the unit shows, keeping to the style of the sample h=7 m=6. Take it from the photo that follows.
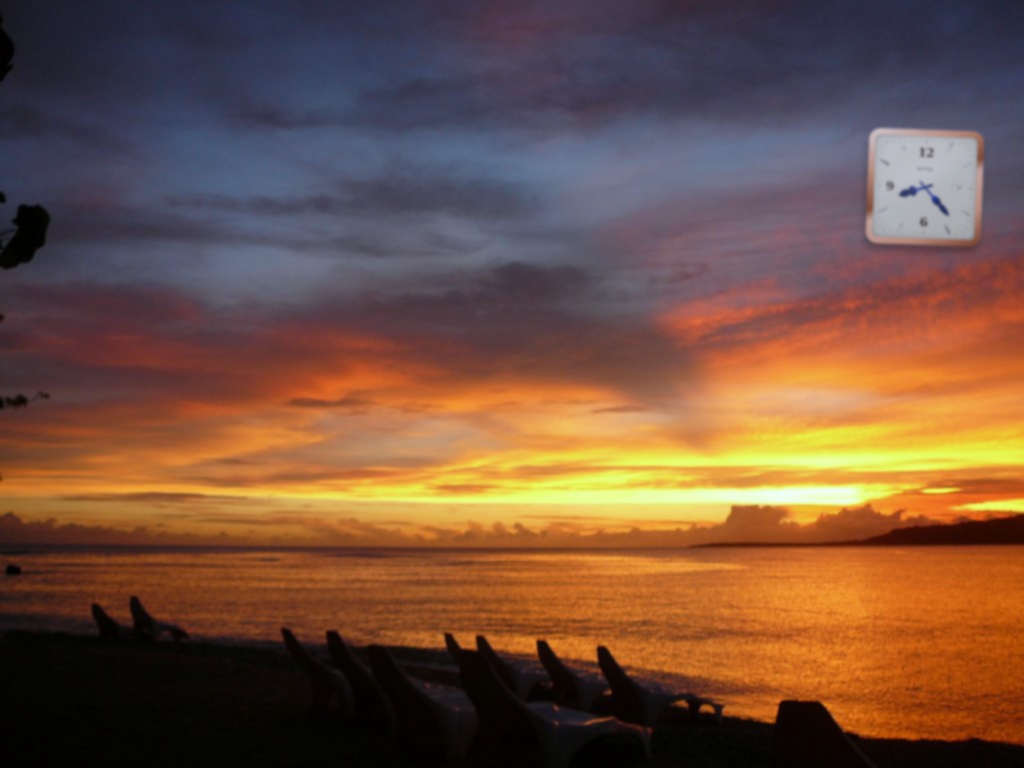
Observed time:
h=8 m=23
